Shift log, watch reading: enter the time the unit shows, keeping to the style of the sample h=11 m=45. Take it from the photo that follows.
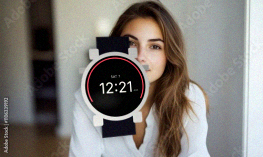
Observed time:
h=12 m=21
